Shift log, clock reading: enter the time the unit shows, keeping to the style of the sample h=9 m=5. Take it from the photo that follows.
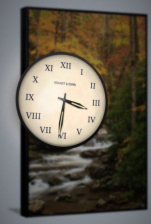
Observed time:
h=3 m=31
